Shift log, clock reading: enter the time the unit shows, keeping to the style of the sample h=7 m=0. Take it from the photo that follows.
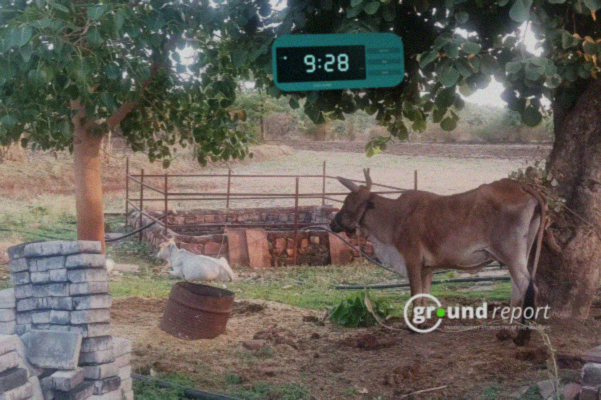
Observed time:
h=9 m=28
